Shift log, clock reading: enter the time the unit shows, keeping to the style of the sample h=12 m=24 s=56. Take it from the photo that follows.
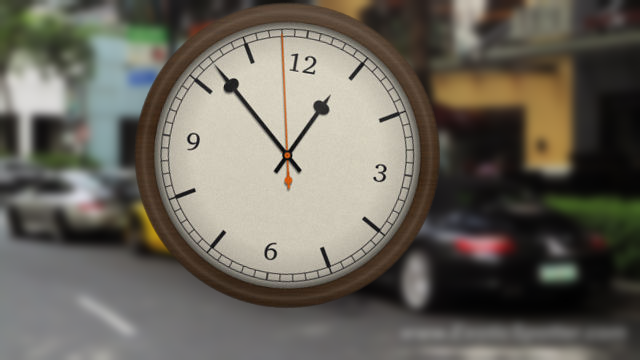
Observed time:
h=12 m=51 s=58
